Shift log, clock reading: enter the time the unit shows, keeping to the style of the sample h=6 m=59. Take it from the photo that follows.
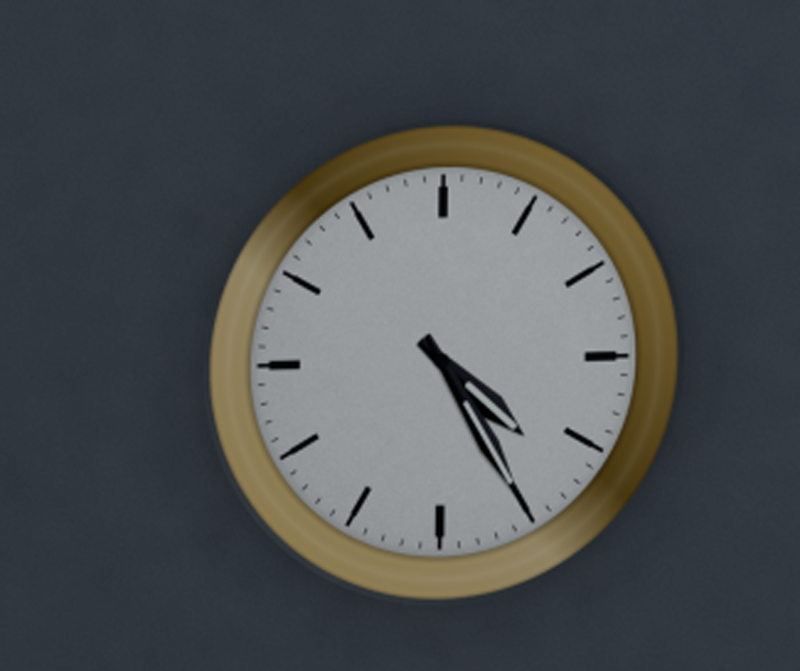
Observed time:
h=4 m=25
